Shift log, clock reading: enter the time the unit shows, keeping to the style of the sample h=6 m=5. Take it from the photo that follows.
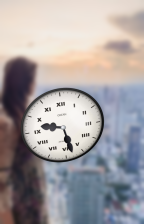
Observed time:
h=9 m=28
